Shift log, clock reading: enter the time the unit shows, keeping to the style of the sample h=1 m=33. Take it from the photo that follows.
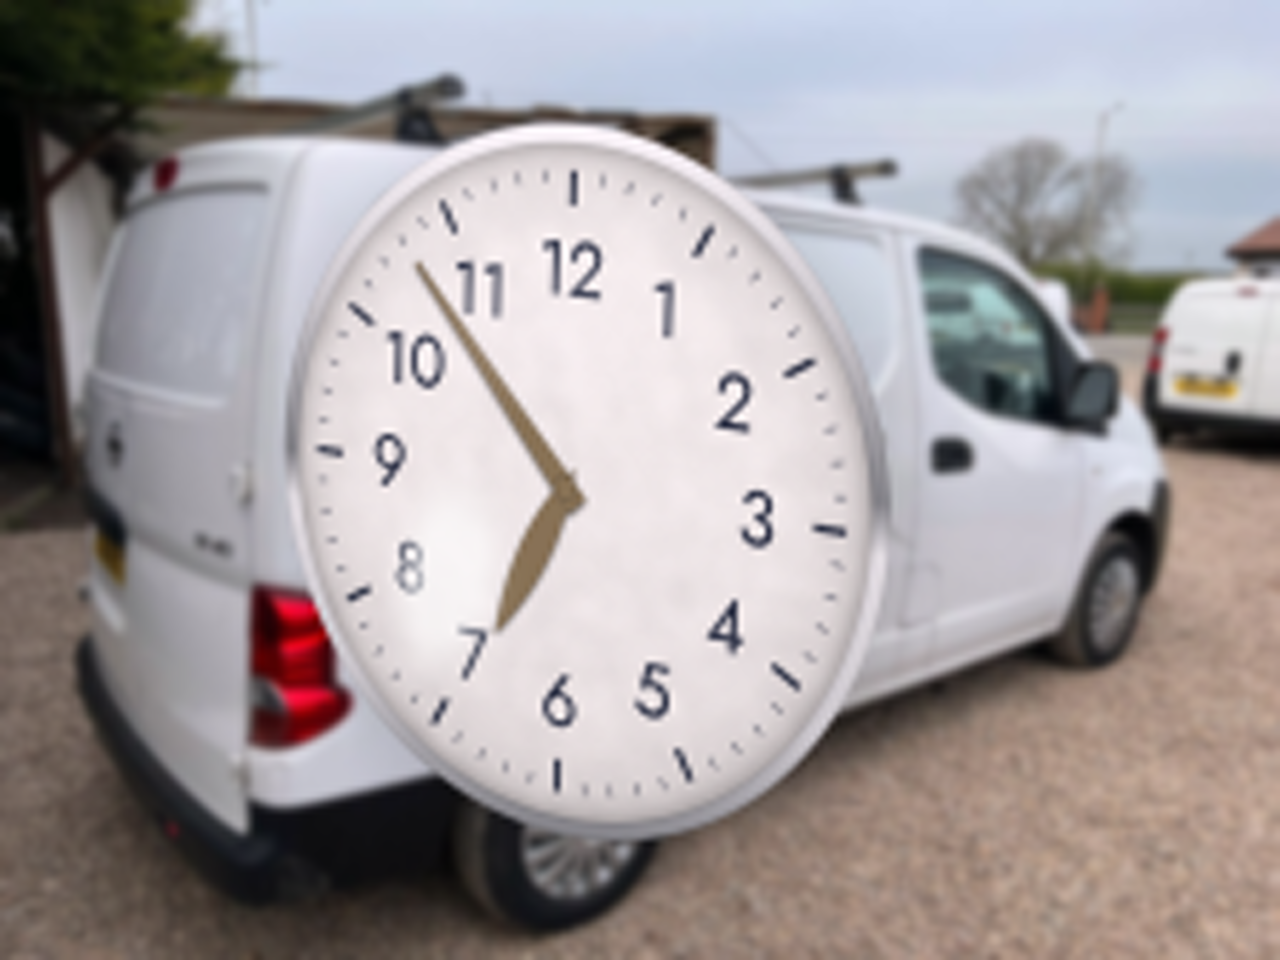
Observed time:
h=6 m=53
